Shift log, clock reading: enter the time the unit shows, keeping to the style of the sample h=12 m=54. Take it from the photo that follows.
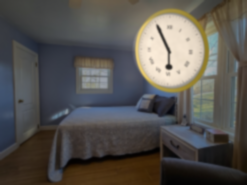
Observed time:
h=5 m=55
